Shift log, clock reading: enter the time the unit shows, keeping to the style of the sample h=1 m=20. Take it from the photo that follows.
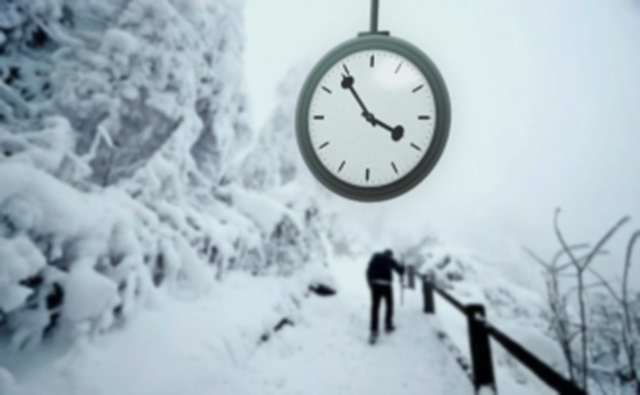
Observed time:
h=3 m=54
